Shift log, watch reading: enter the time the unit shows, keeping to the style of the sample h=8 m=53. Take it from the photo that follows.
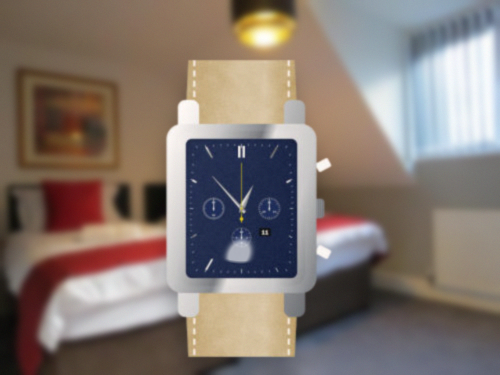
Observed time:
h=12 m=53
